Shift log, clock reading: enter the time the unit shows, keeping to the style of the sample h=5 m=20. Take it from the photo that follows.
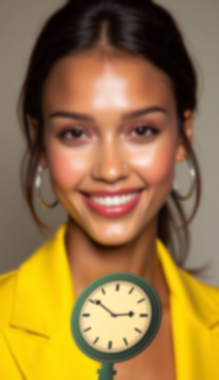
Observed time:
h=2 m=51
